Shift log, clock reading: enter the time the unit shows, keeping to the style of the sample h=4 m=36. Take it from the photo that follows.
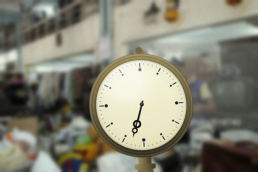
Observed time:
h=6 m=33
